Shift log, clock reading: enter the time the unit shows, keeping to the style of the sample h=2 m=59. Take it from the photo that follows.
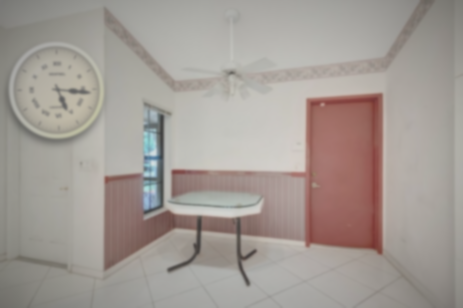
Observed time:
h=5 m=16
